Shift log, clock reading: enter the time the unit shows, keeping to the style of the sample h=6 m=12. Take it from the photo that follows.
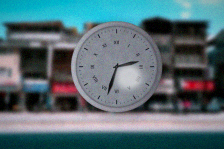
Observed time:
h=2 m=33
